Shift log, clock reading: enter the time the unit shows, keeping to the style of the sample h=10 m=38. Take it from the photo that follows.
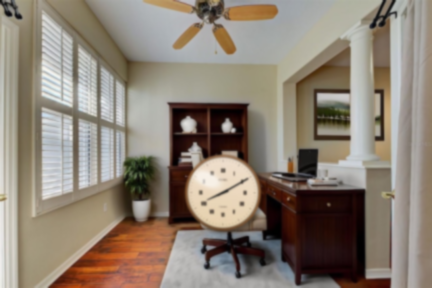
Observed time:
h=8 m=10
